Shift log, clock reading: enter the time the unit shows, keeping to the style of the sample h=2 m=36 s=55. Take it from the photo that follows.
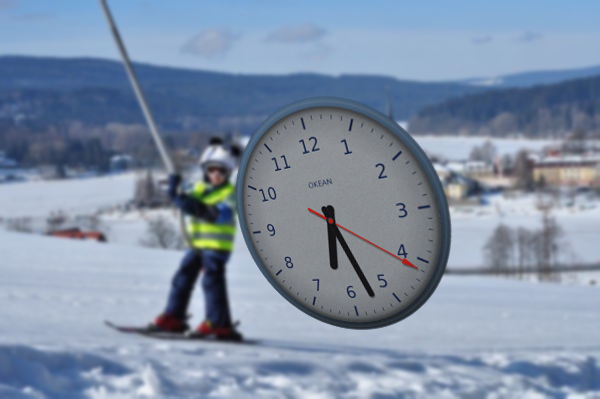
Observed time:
h=6 m=27 s=21
